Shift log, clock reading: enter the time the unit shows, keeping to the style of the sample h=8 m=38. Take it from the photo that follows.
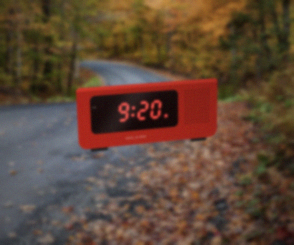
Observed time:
h=9 m=20
